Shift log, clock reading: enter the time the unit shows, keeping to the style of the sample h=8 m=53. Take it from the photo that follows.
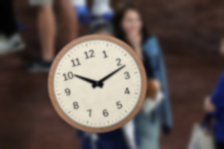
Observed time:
h=10 m=12
